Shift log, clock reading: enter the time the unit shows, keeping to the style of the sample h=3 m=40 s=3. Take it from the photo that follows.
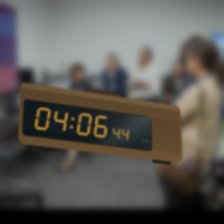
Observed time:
h=4 m=6 s=44
